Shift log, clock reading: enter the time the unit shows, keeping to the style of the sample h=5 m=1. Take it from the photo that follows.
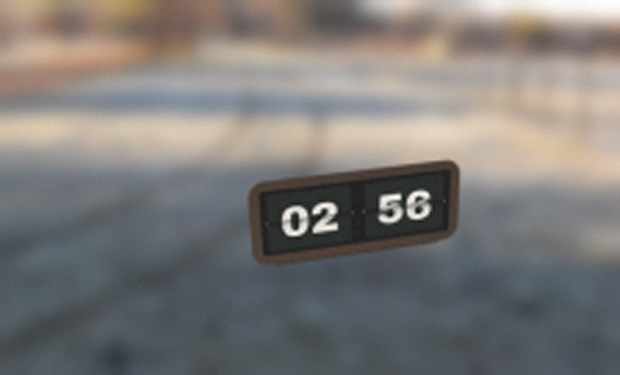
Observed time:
h=2 m=56
